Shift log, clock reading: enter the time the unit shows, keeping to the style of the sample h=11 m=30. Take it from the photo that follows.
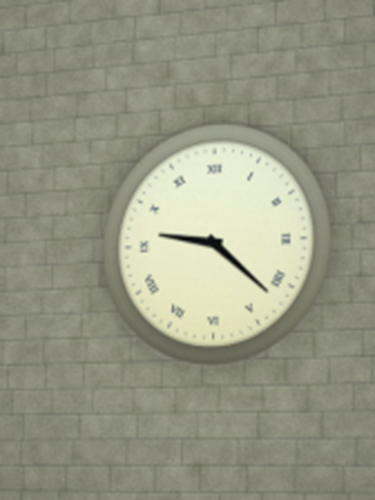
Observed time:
h=9 m=22
